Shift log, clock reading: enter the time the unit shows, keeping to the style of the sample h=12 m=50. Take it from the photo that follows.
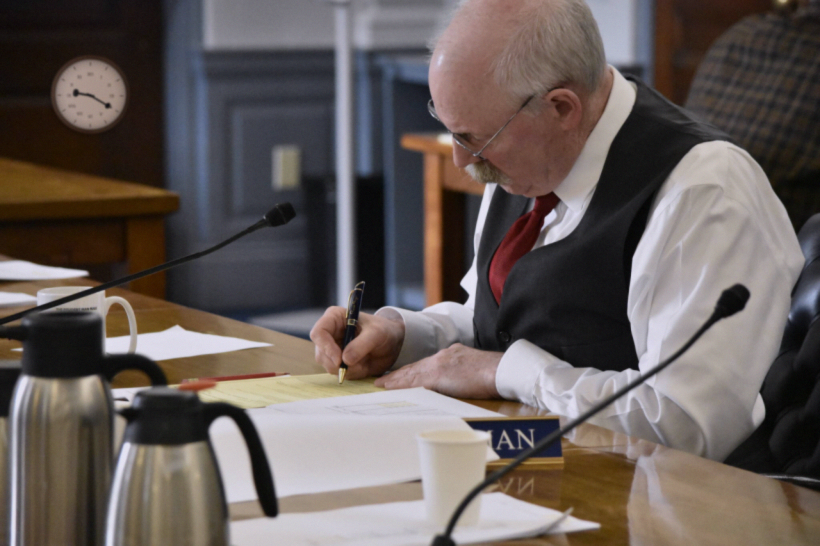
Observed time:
h=9 m=20
